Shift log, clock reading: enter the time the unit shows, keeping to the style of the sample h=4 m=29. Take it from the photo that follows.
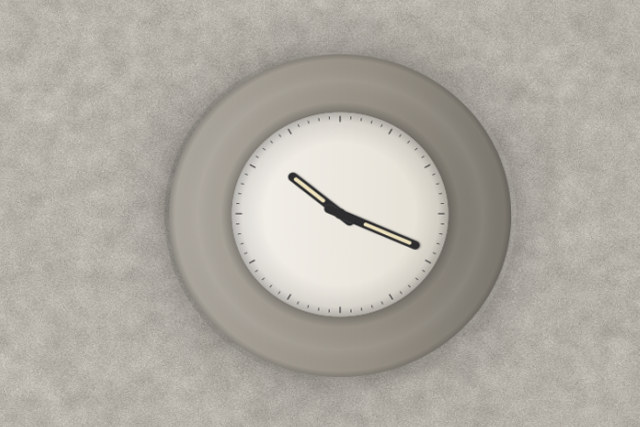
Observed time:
h=10 m=19
